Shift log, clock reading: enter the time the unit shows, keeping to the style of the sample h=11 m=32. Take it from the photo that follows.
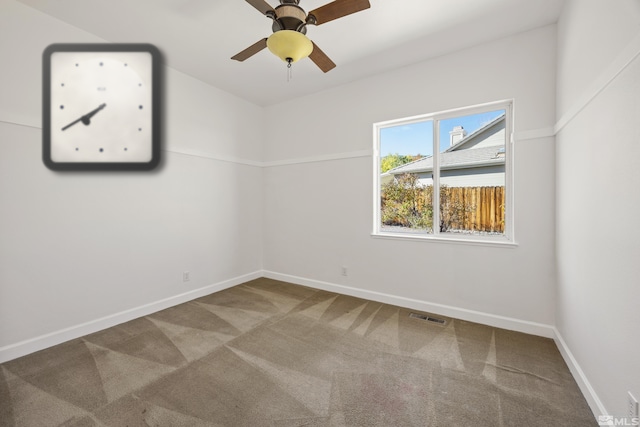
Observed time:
h=7 m=40
